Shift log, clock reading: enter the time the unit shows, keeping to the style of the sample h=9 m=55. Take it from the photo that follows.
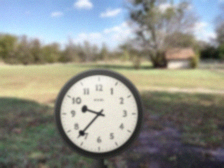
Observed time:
h=9 m=37
